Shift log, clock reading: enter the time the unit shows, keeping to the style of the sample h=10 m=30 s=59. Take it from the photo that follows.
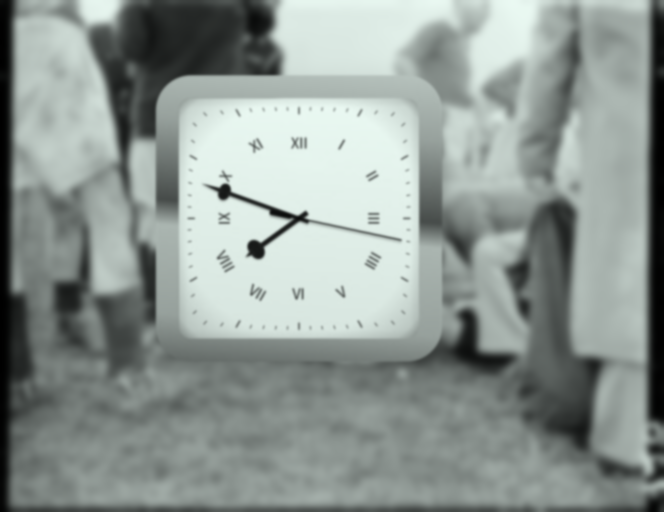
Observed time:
h=7 m=48 s=17
